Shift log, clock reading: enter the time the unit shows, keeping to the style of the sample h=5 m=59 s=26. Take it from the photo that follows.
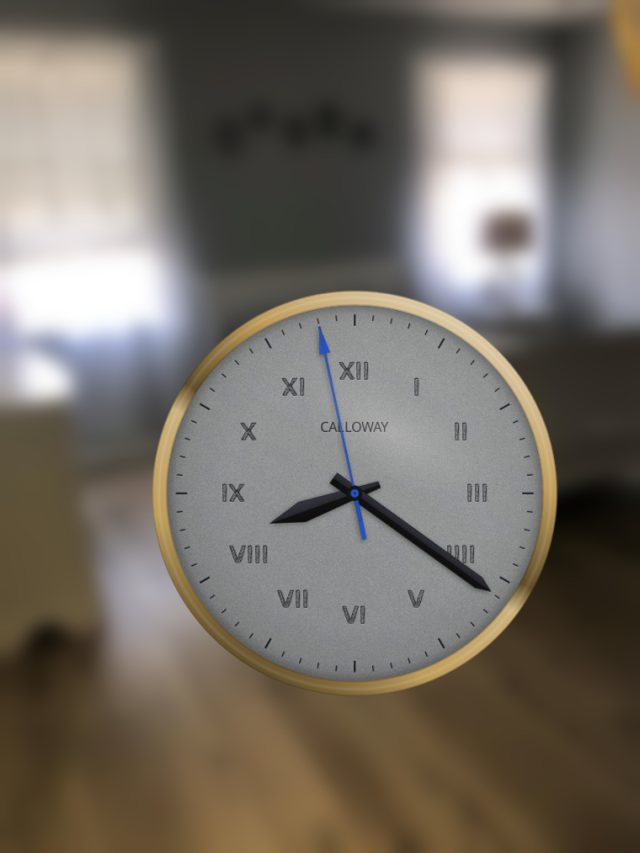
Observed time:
h=8 m=20 s=58
